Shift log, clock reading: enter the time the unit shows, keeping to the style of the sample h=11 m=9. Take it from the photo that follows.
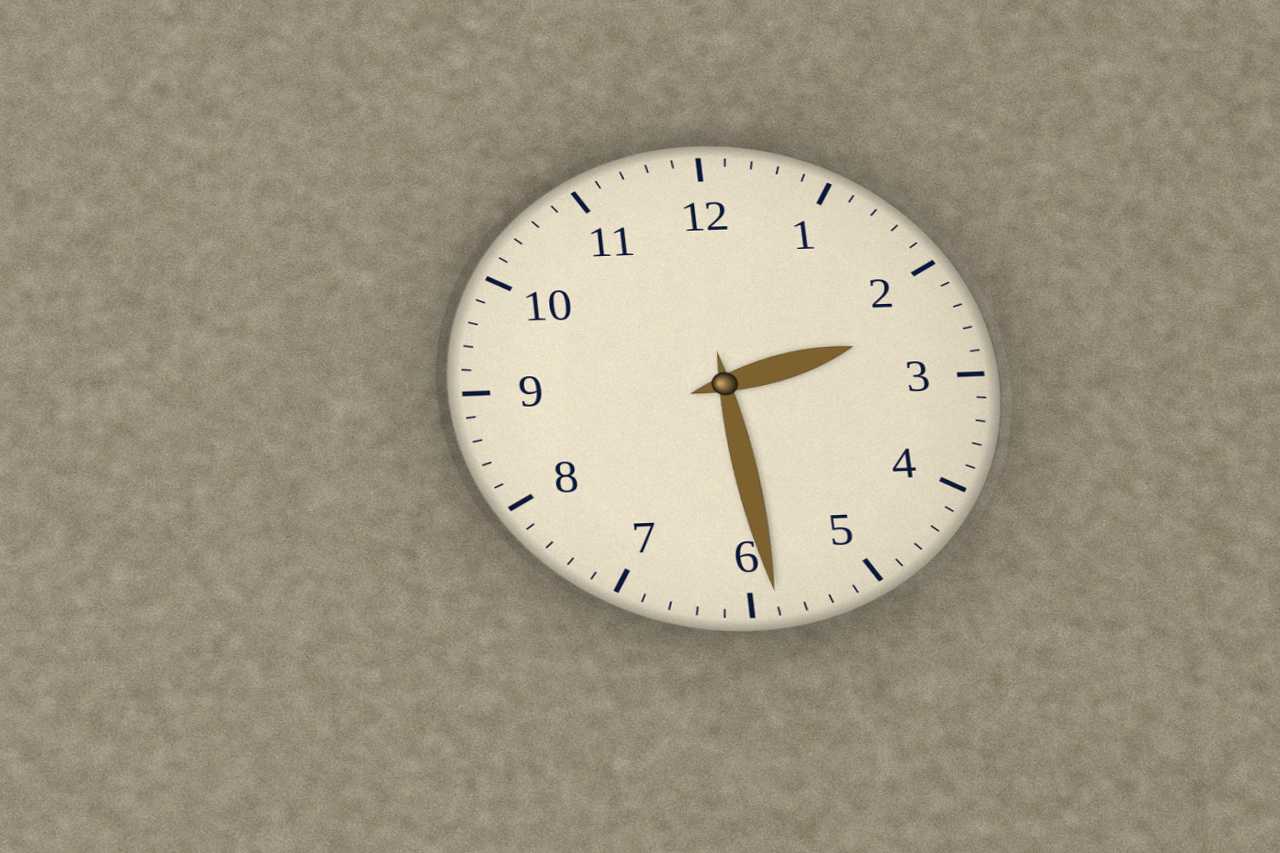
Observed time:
h=2 m=29
